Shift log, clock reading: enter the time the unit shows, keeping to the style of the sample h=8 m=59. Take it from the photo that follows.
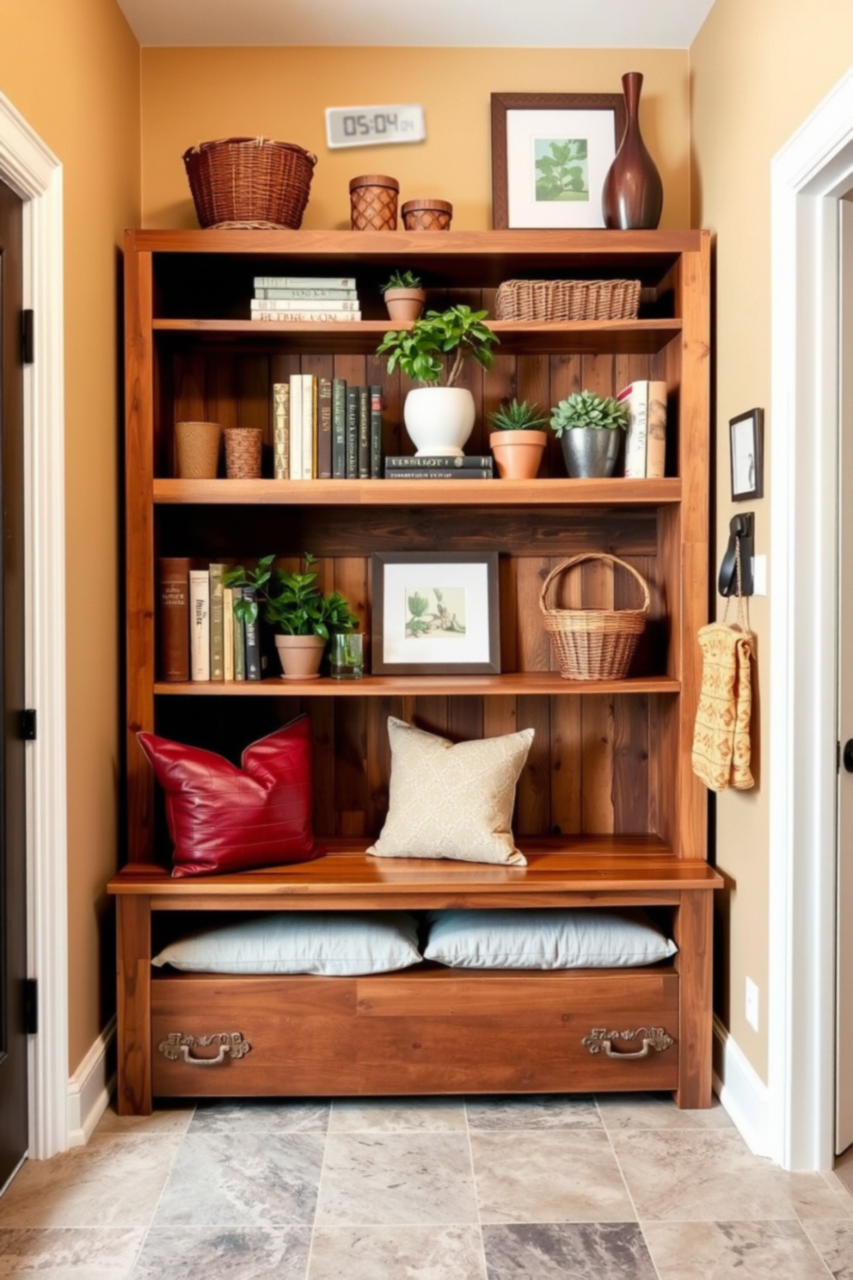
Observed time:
h=5 m=4
